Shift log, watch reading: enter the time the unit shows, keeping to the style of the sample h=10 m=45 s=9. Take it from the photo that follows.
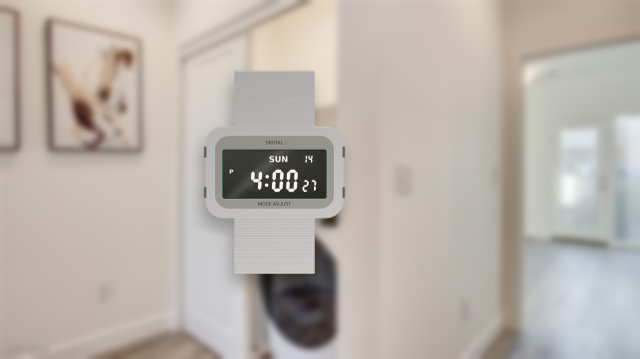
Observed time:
h=4 m=0 s=27
